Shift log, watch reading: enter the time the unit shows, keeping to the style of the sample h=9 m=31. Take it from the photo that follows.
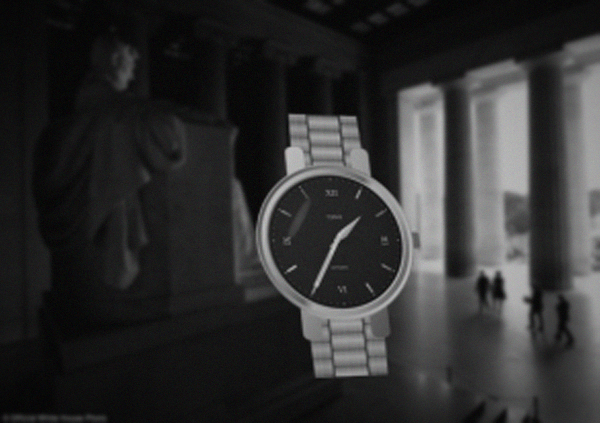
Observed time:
h=1 m=35
